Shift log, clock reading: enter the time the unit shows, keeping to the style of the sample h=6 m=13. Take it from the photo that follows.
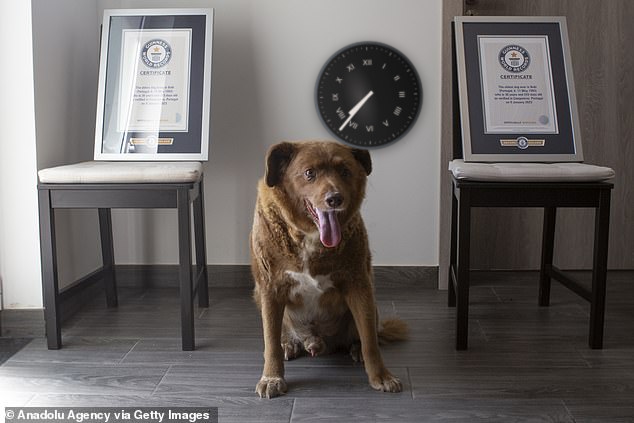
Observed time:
h=7 m=37
